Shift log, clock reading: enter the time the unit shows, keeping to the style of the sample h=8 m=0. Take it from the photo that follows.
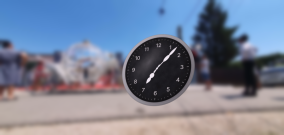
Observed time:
h=7 m=7
